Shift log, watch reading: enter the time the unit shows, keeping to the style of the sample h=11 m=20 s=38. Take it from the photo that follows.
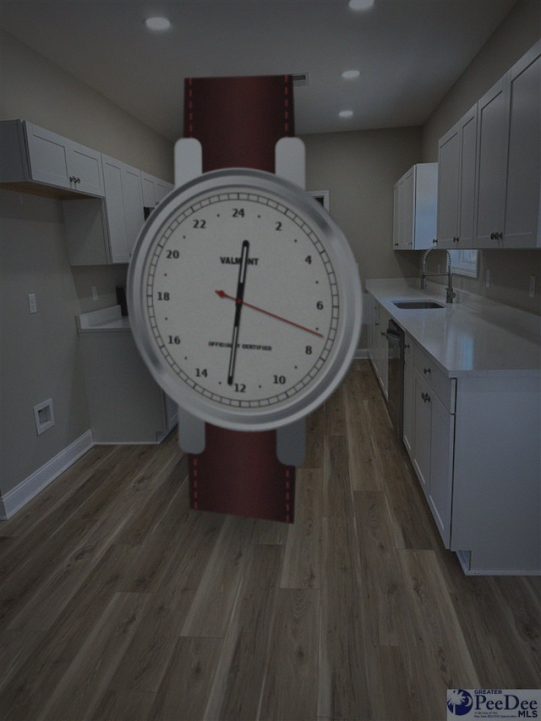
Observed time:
h=0 m=31 s=18
